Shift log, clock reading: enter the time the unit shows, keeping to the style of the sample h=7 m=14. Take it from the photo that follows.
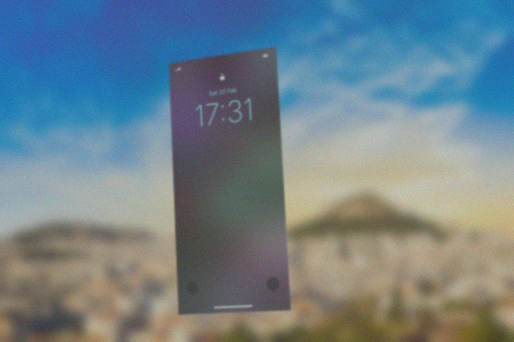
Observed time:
h=17 m=31
